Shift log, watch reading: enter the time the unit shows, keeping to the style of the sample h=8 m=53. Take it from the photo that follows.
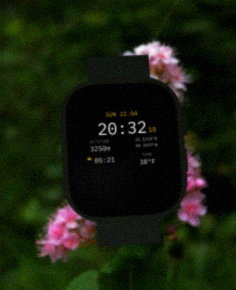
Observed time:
h=20 m=32
